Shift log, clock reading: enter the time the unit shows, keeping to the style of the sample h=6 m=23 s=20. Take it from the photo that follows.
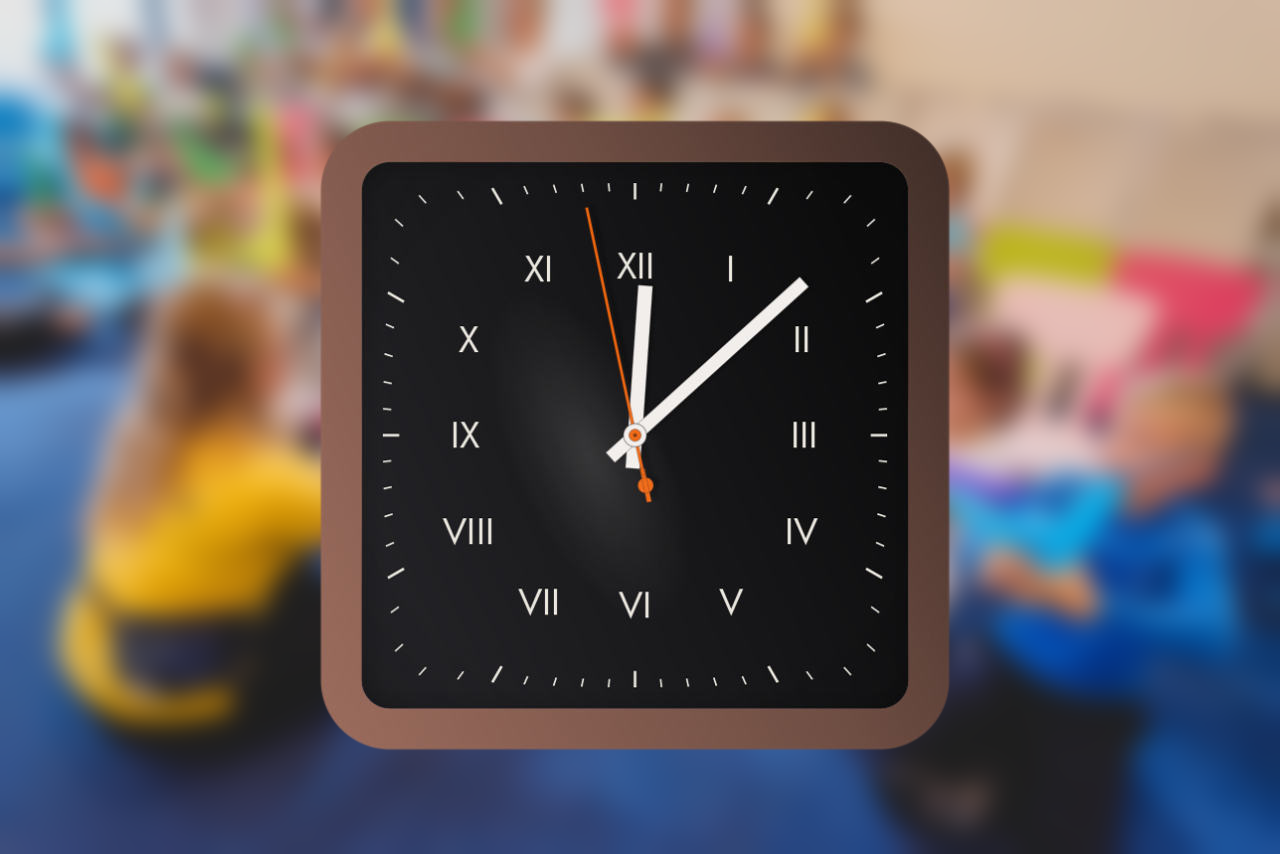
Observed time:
h=12 m=7 s=58
